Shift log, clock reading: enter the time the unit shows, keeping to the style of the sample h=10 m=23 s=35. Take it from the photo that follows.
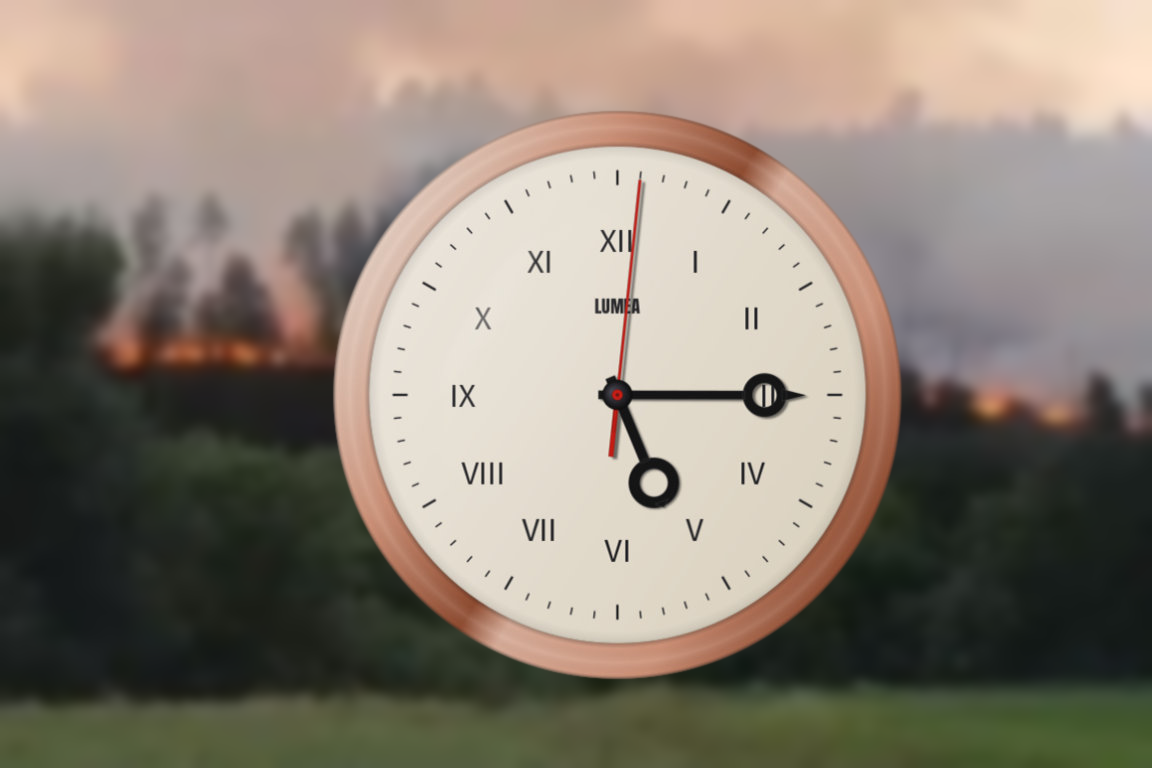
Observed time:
h=5 m=15 s=1
